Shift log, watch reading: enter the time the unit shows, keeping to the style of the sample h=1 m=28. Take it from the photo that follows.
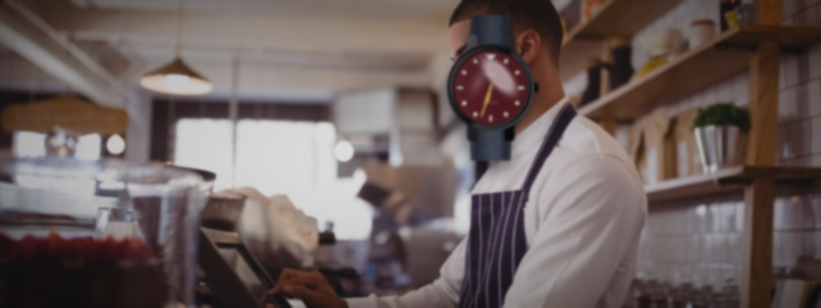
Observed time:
h=6 m=33
